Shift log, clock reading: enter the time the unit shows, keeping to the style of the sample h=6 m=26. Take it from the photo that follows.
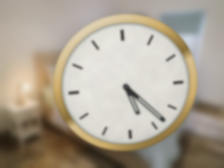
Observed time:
h=5 m=23
